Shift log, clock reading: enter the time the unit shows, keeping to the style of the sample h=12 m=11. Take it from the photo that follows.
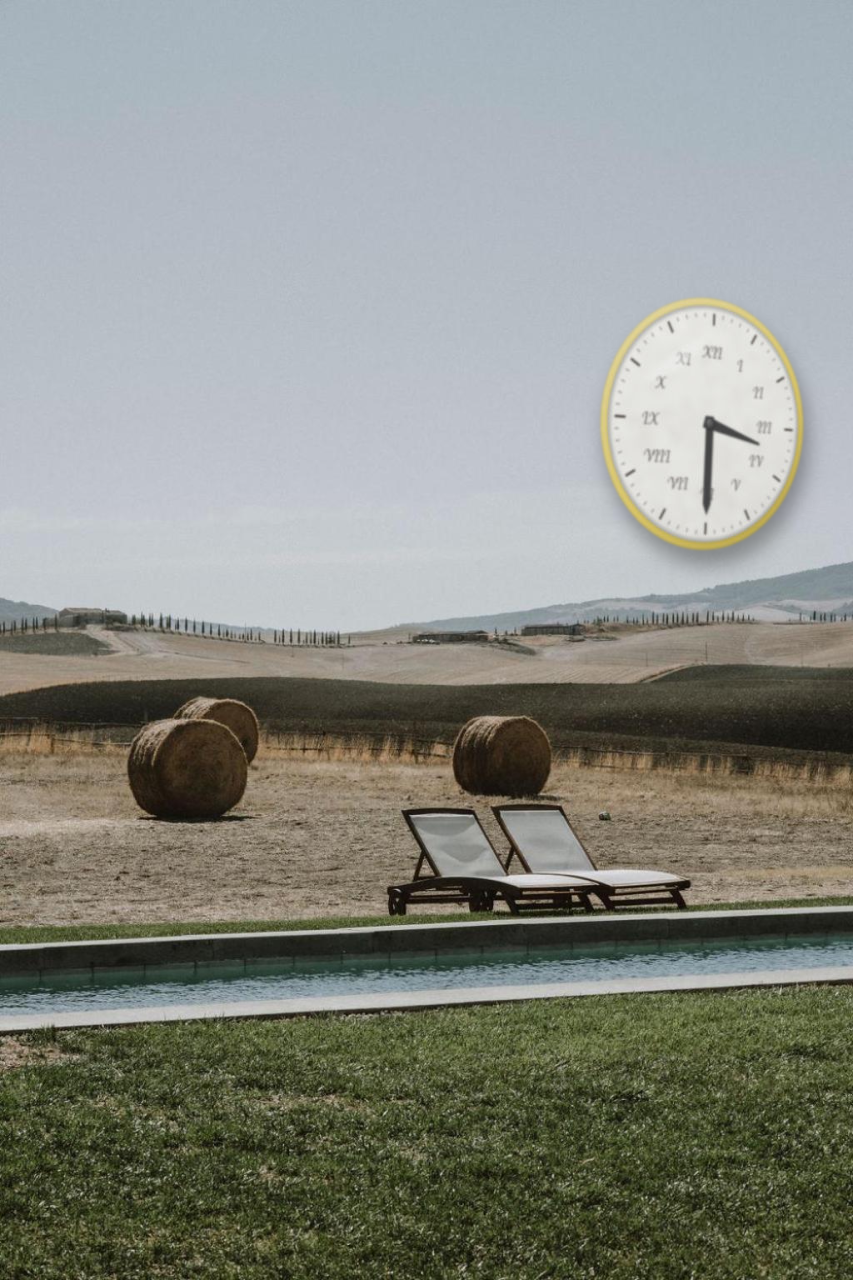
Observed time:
h=3 m=30
